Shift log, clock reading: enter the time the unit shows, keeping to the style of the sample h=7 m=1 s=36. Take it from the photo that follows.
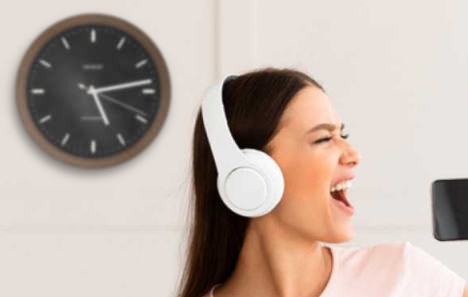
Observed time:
h=5 m=13 s=19
